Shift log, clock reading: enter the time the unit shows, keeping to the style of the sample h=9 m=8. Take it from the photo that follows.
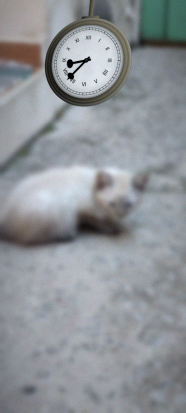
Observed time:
h=8 m=37
